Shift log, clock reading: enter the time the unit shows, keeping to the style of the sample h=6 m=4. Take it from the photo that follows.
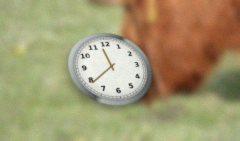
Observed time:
h=11 m=39
